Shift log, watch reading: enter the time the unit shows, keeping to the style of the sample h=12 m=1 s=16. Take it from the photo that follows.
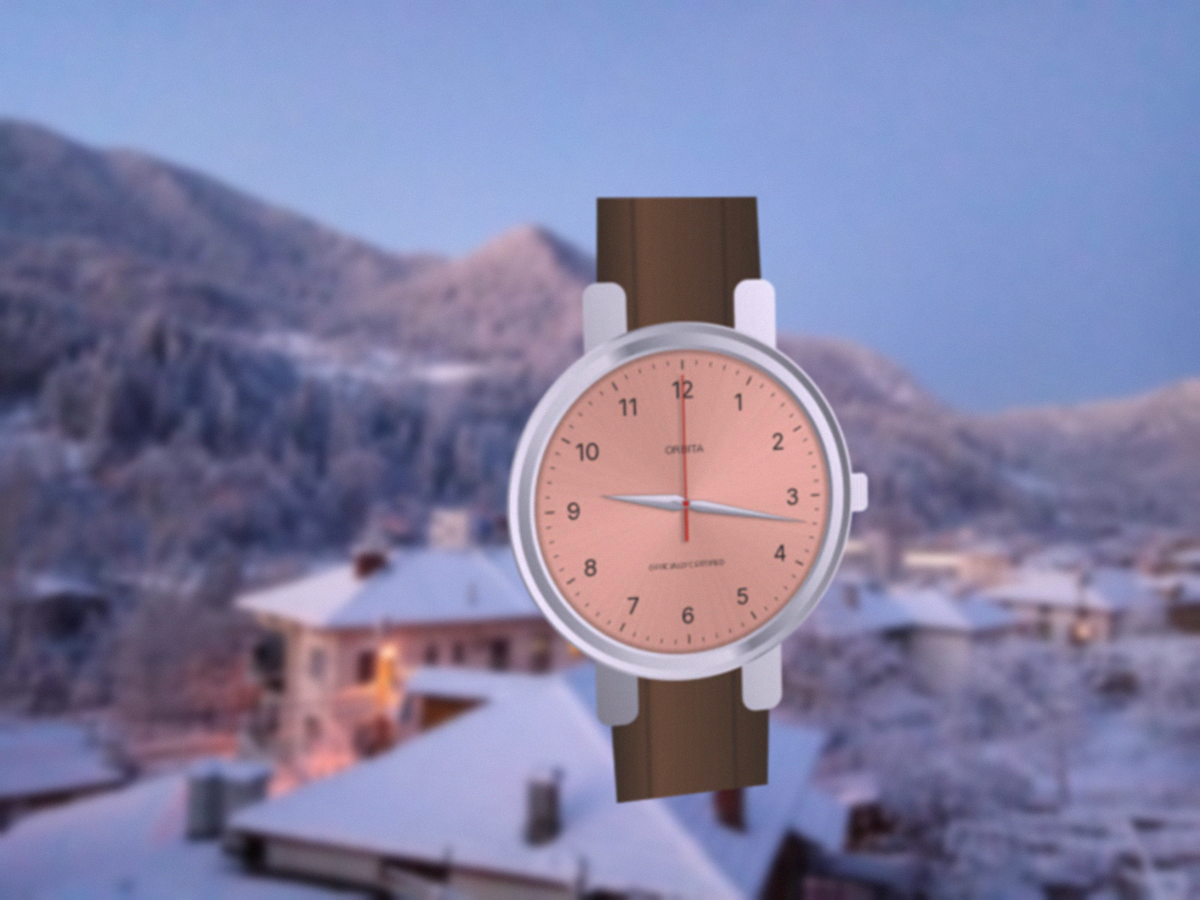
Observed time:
h=9 m=17 s=0
